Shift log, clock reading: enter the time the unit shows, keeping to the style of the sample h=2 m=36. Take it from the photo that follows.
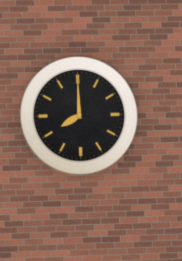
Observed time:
h=8 m=0
